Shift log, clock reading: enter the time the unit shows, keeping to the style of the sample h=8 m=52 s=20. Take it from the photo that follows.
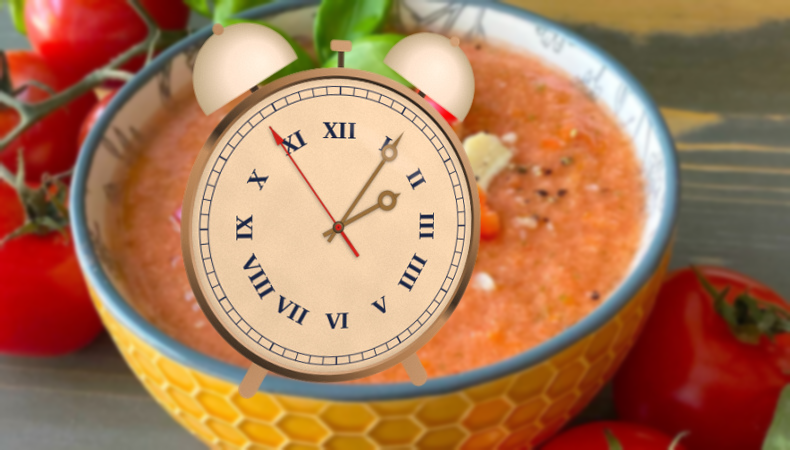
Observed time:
h=2 m=5 s=54
